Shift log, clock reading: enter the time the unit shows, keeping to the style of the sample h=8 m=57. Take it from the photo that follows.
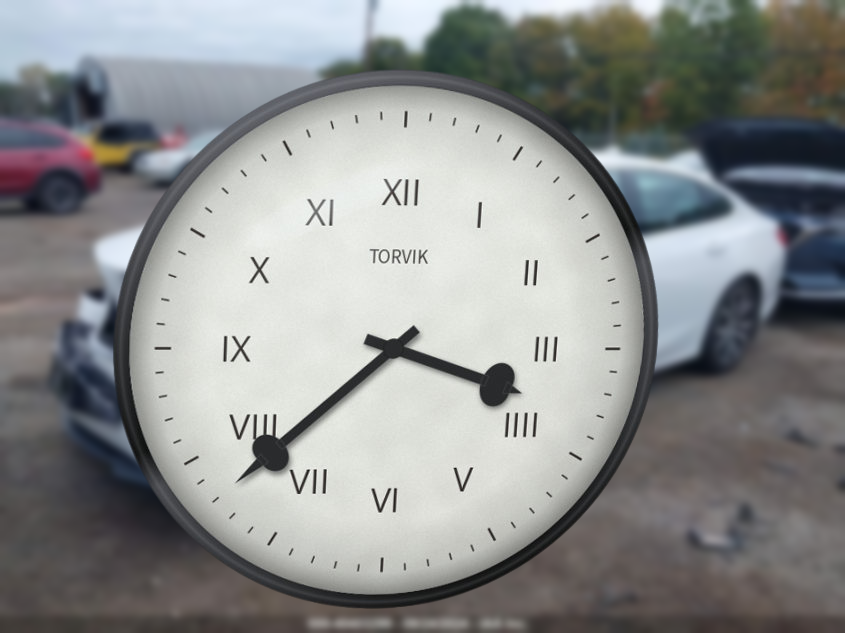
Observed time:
h=3 m=38
